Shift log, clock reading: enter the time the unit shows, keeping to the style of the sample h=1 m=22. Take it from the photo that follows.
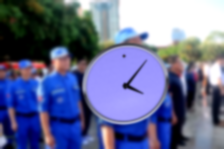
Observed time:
h=4 m=7
